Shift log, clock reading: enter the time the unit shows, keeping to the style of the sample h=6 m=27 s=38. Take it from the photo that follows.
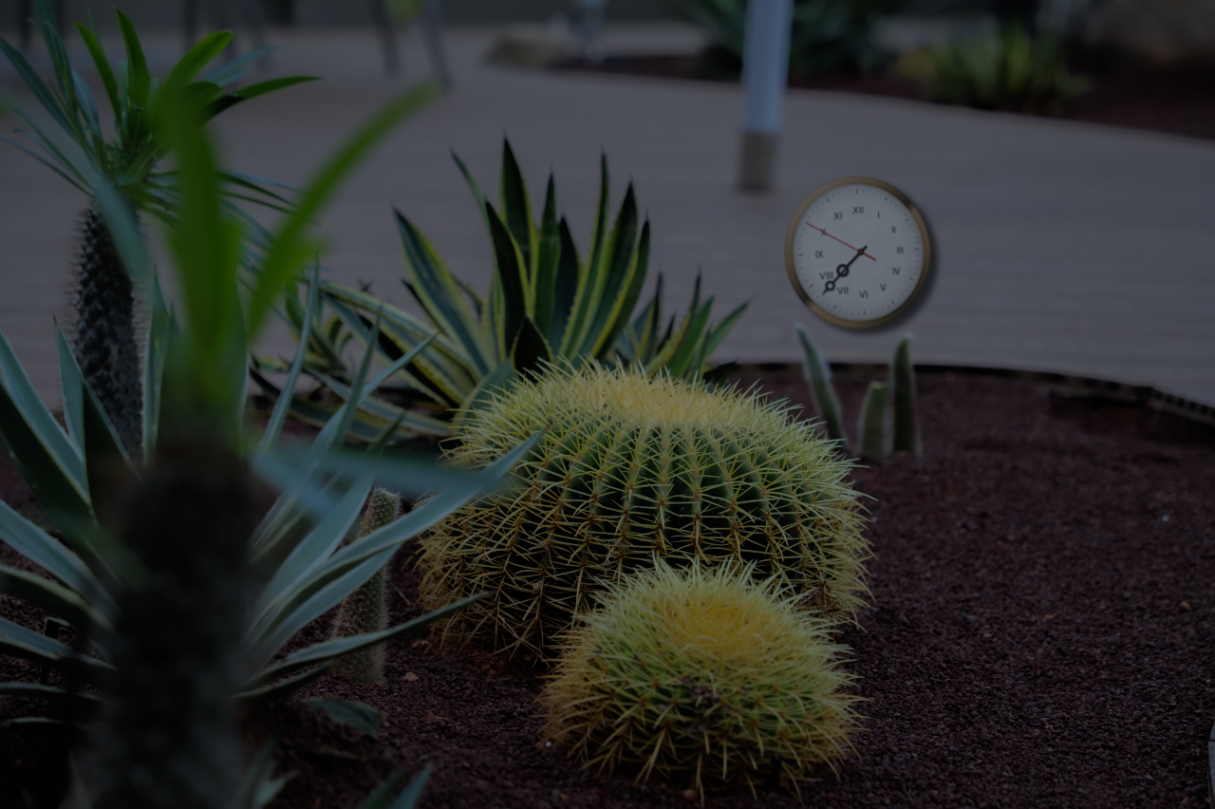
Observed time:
h=7 m=37 s=50
